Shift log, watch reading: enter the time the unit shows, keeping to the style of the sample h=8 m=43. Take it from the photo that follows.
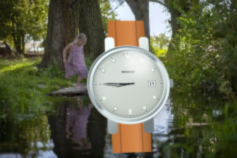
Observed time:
h=8 m=45
